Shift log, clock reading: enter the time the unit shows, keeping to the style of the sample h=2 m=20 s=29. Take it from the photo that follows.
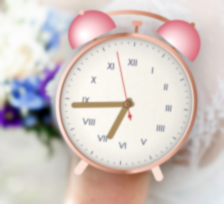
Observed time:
h=6 m=43 s=57
